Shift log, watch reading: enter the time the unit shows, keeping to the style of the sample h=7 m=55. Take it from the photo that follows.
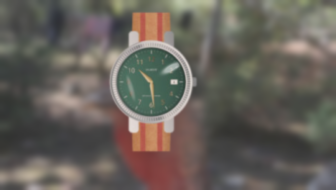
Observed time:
h=10 m=29
